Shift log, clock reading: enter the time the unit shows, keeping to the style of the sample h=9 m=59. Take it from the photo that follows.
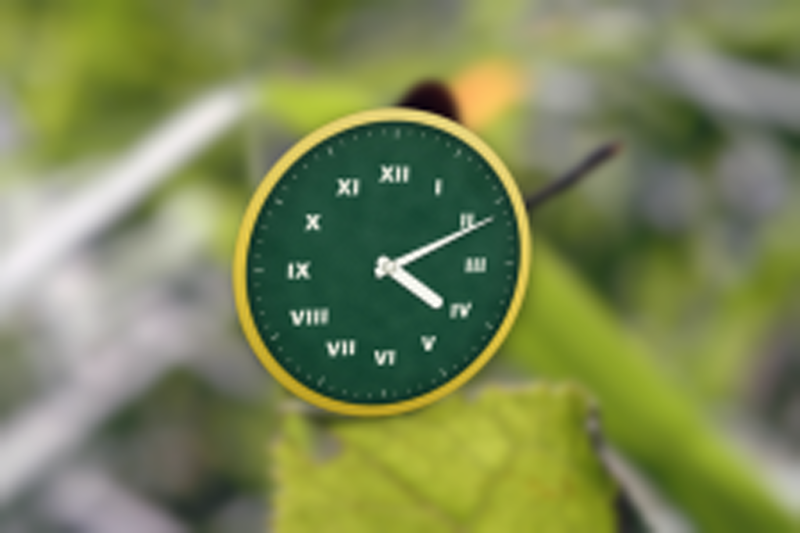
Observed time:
h=4 m=11
